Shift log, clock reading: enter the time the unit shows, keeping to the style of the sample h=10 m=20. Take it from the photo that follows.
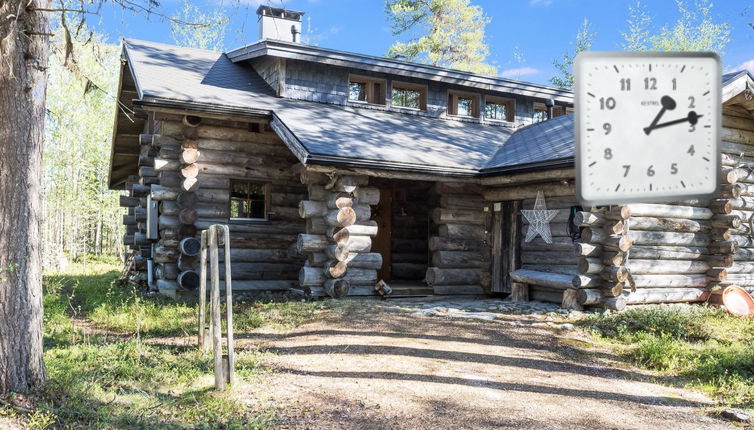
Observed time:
h=1 m=13
